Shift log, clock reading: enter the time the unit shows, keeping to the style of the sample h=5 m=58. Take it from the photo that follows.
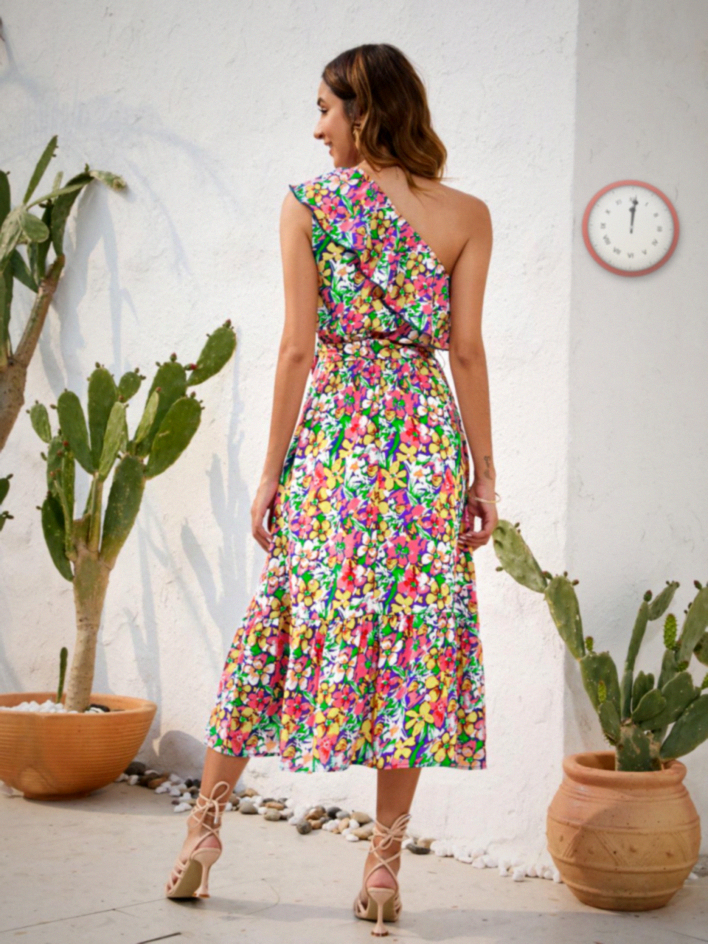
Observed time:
h=12 m=1
